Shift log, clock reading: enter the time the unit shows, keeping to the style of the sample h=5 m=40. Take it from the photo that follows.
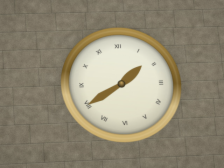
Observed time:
h=1 m=40
